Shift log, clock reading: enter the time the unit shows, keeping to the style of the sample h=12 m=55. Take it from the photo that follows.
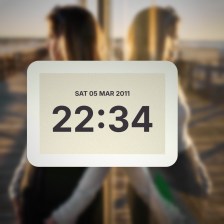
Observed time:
h=22 m=34
